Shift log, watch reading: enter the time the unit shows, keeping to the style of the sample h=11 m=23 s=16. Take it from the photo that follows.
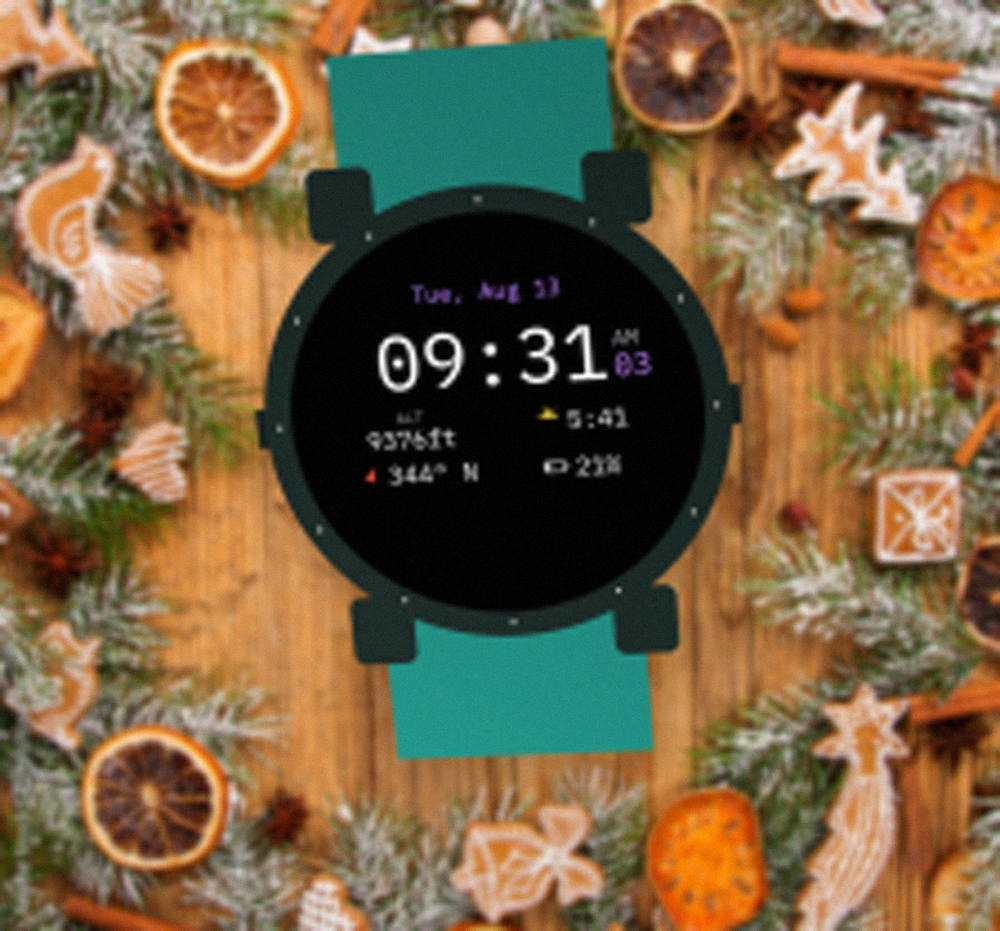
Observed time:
h=9 m=31 s=3
